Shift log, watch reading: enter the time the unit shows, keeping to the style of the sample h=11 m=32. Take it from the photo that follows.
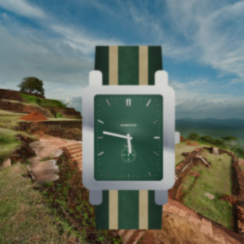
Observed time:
h=5 m=47
